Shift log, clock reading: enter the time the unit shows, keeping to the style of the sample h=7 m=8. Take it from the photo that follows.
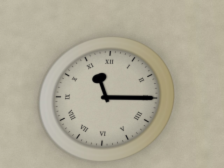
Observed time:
h=11 m=15
